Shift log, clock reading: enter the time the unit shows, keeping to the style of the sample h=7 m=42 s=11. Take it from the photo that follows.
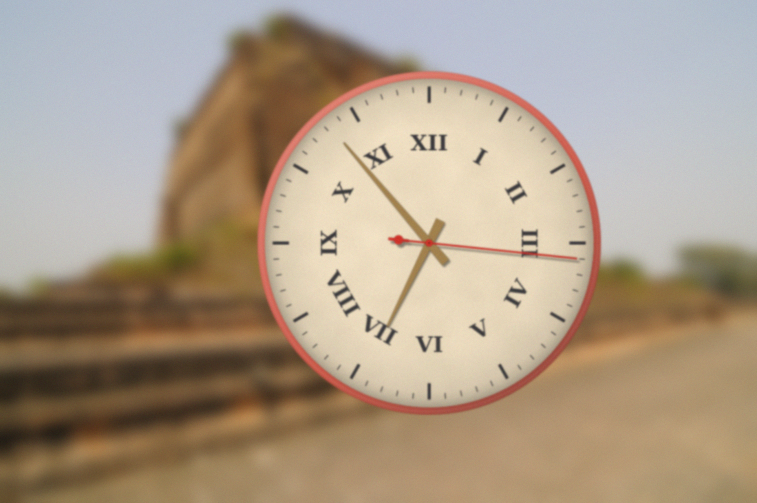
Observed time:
h=6 m=53 s=16
